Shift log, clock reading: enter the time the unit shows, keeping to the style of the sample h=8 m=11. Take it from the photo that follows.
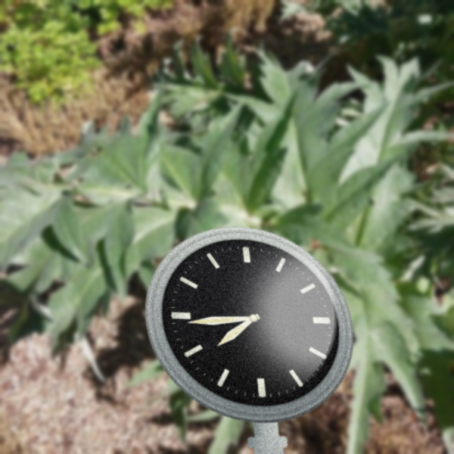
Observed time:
h=7 m=44
